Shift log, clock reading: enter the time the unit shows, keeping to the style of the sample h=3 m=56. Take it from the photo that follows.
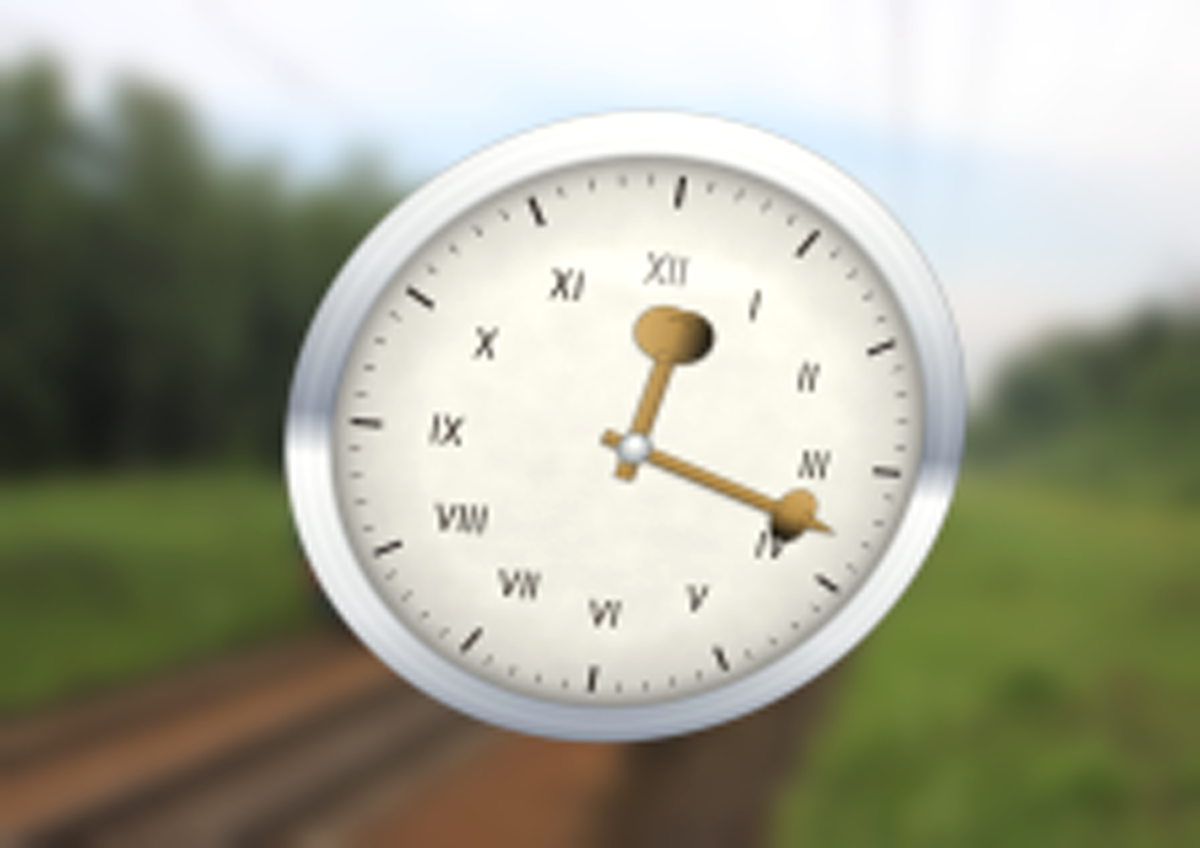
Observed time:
h=12 m=18
